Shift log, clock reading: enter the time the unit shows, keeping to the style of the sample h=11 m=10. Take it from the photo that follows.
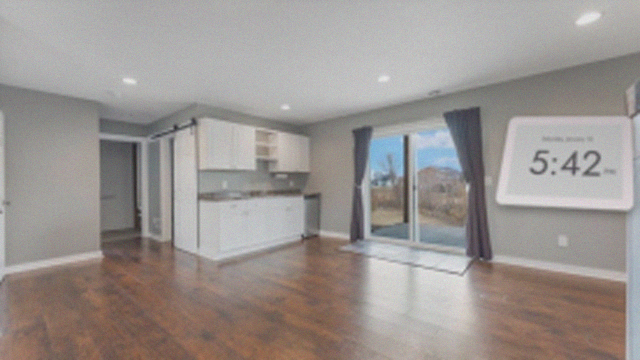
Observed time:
h=5 m=42
